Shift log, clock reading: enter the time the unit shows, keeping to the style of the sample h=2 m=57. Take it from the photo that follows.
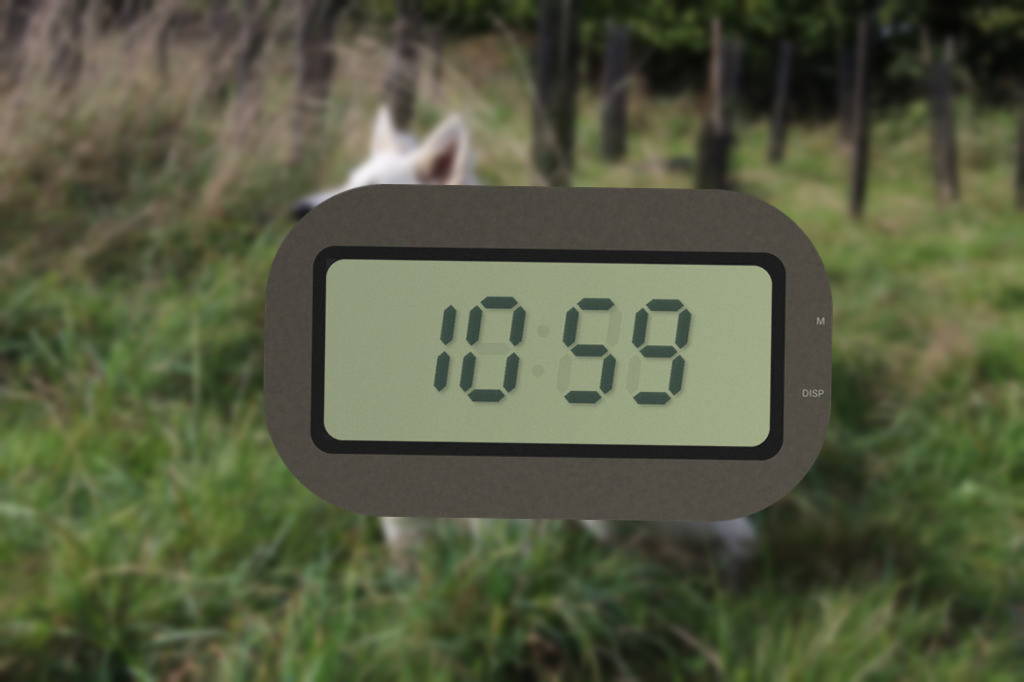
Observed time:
h=10 m=59
